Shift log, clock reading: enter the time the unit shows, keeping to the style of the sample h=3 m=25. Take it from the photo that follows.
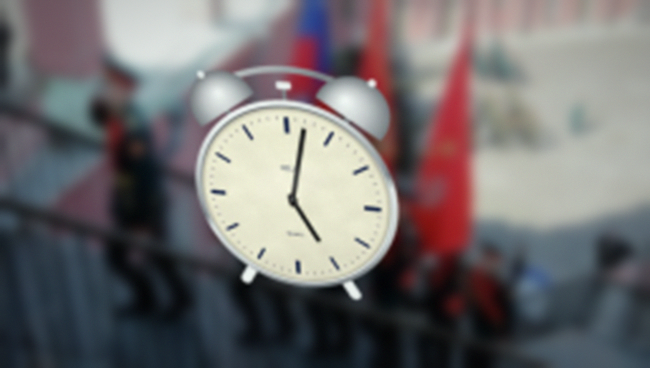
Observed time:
h=5 m=2
